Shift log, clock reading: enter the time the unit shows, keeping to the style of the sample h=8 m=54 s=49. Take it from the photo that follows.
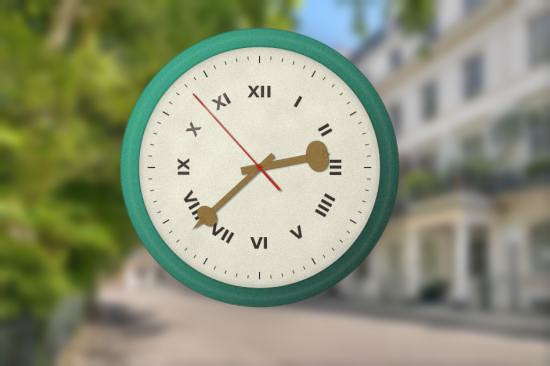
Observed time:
h=2 m=37 s=53
